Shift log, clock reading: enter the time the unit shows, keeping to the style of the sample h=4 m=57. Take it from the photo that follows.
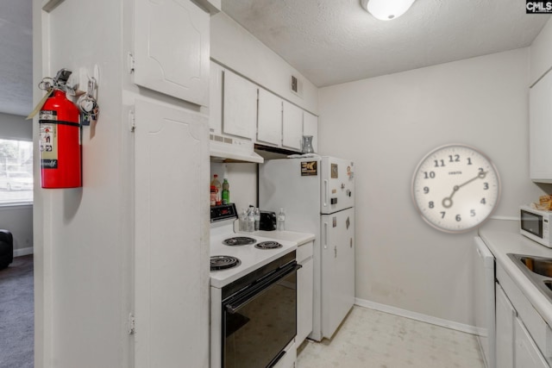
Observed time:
h=7 m=11
